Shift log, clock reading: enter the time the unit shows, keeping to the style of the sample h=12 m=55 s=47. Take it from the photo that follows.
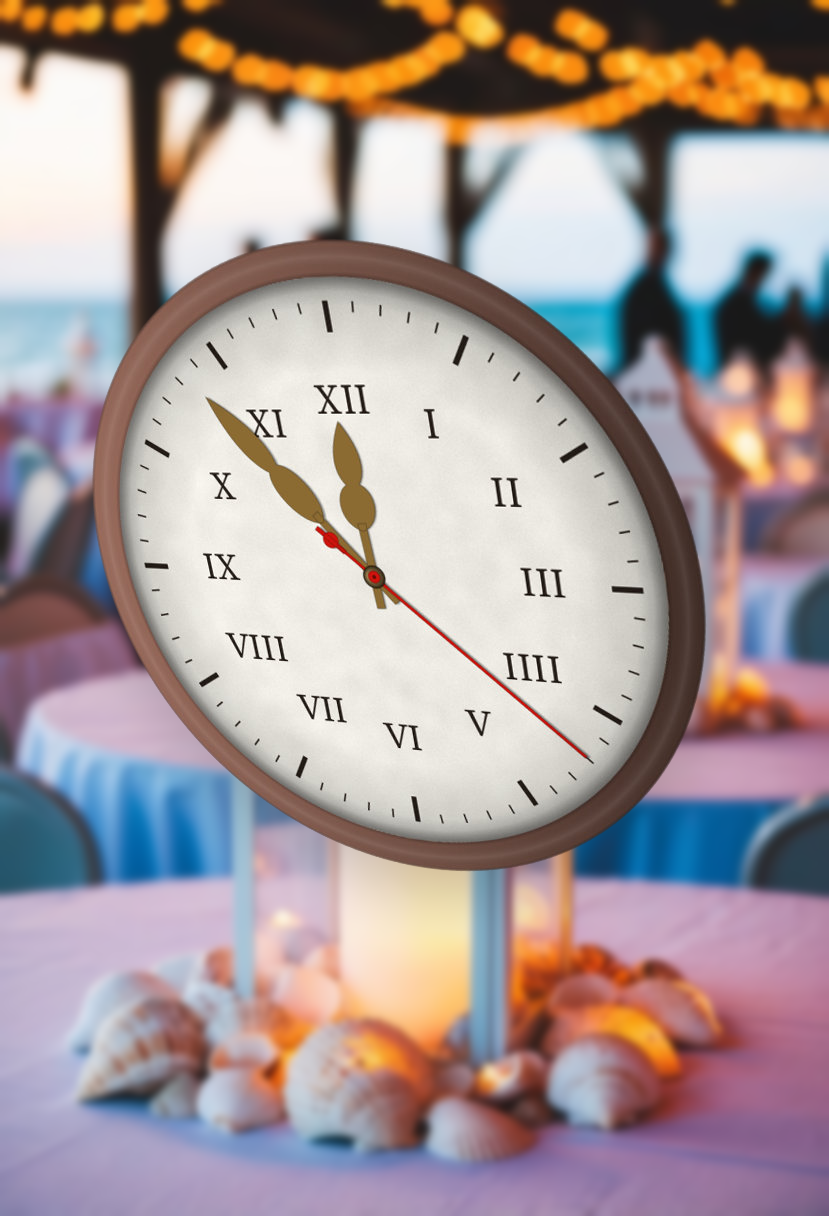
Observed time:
h=11 m=53 s=22
